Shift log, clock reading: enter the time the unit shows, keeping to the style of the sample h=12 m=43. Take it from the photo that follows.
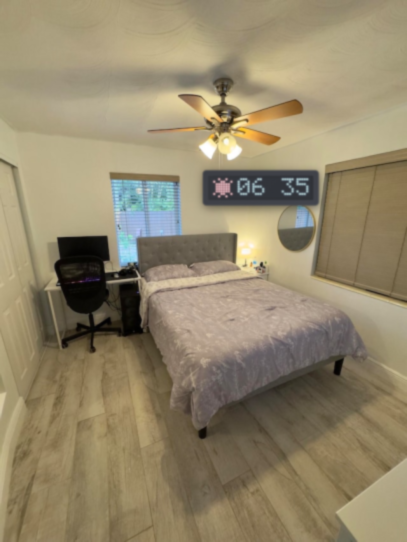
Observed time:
h=6 m=35
